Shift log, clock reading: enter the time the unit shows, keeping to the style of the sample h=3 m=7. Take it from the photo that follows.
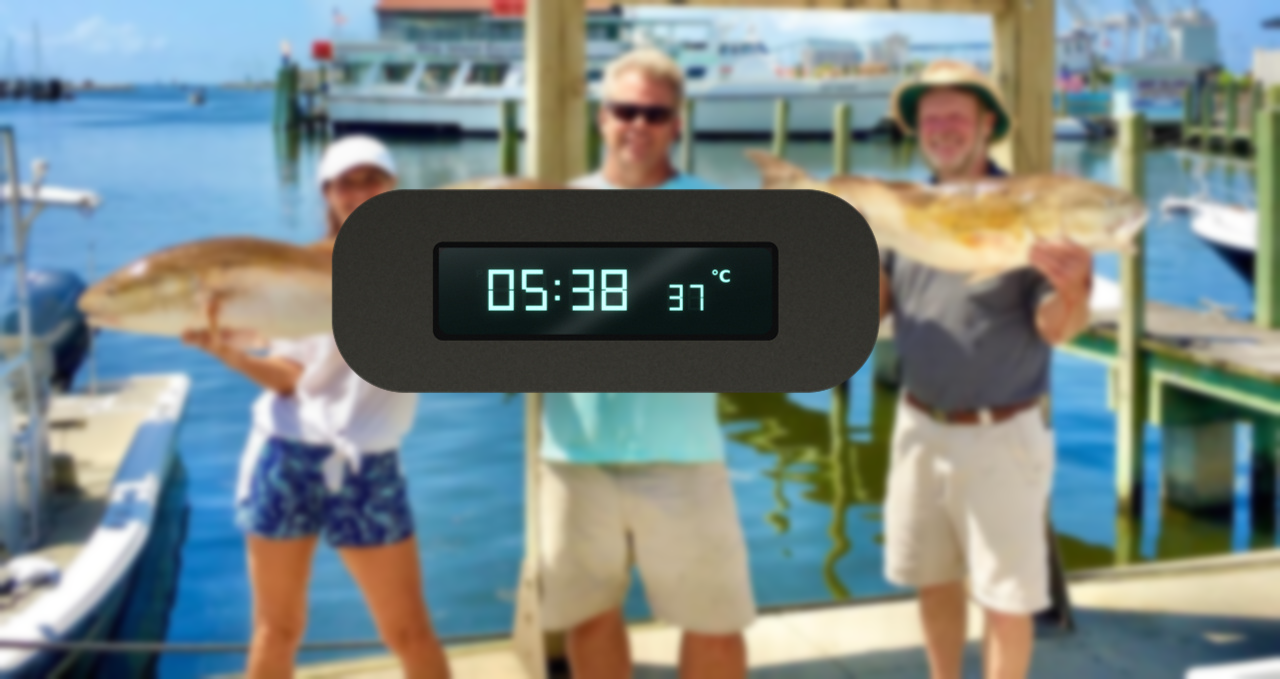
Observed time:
h=5 m=38
